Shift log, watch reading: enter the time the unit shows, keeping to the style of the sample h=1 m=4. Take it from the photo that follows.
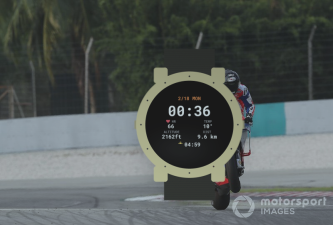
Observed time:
h=0 m=36
